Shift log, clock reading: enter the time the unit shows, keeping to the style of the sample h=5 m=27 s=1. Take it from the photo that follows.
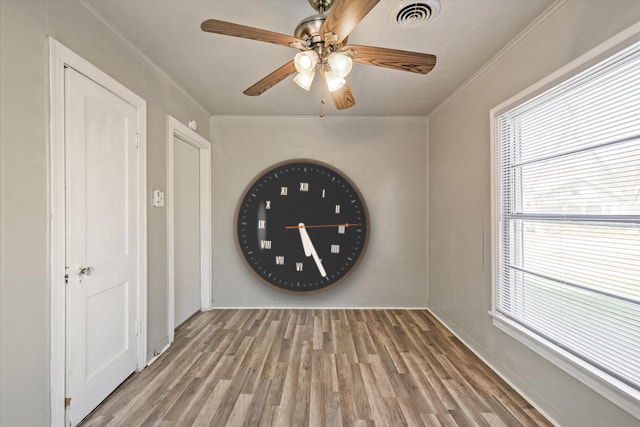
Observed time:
h=5 m=25 s=14
